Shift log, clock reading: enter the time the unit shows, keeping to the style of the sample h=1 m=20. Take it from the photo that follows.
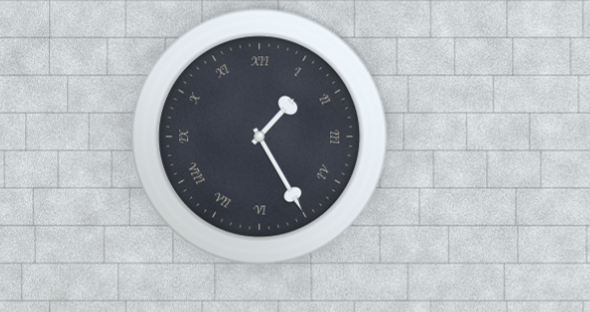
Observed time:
h=1 m=25
